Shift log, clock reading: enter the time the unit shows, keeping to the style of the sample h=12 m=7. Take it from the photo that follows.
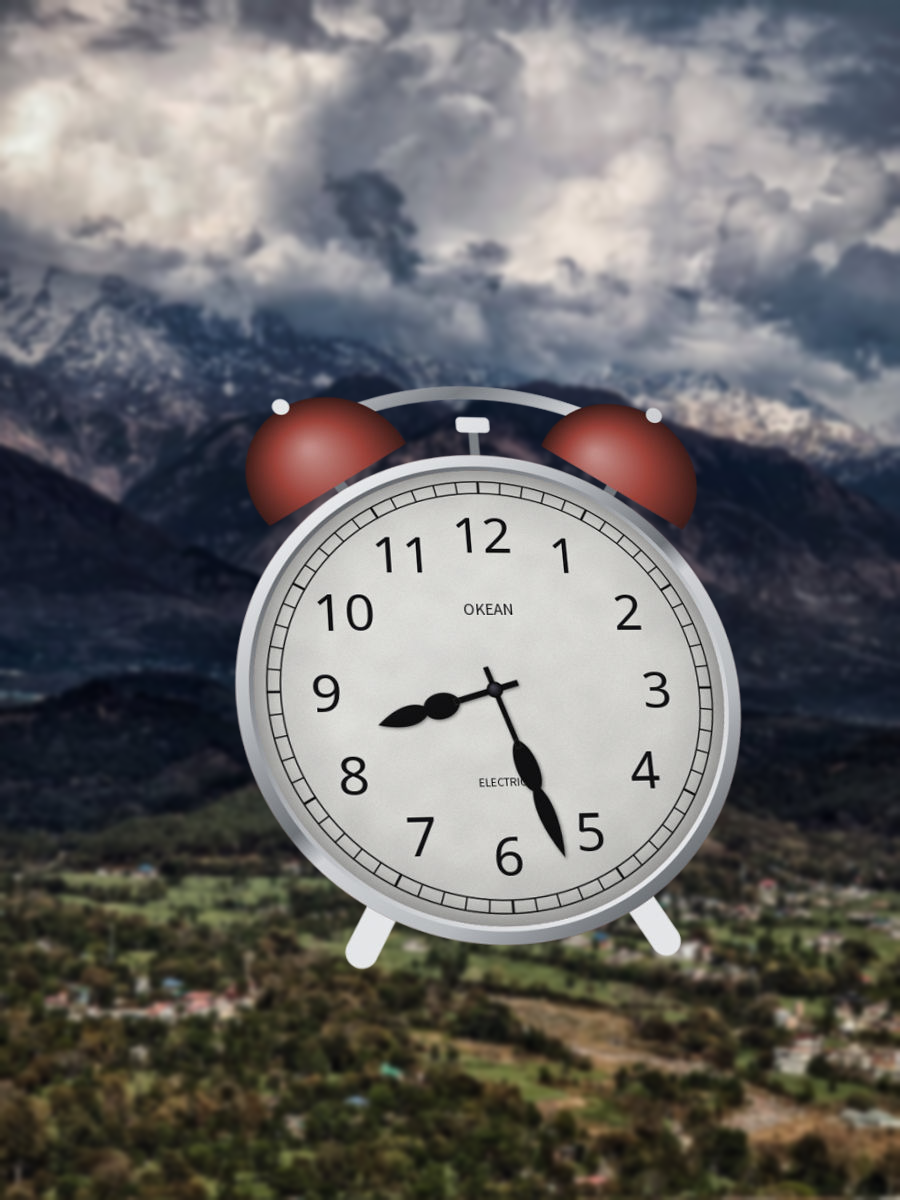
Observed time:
h=8 m=27
